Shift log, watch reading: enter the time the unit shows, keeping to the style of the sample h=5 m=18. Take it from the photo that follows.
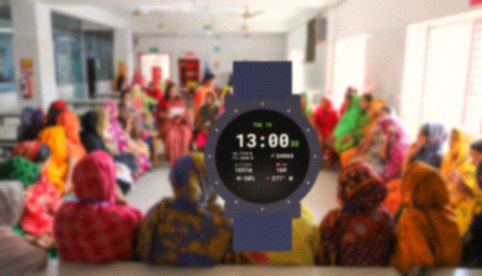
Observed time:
h=13 m=0
